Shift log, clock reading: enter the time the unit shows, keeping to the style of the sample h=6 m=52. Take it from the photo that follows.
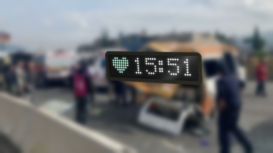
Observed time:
h=15 m=51
